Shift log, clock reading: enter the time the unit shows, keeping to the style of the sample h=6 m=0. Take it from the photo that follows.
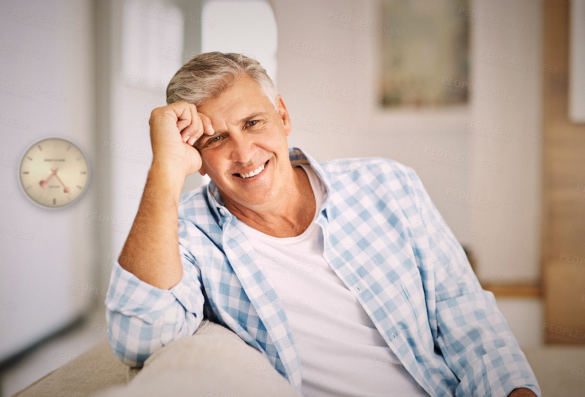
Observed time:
h=7 m=24
